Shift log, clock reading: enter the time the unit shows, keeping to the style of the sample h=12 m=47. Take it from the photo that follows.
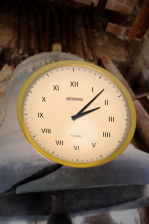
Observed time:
h=2 m=7
